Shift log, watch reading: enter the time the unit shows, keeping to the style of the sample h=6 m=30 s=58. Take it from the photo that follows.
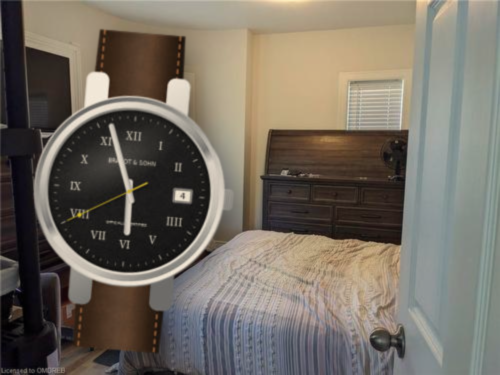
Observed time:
h=5 m=56 s=40
